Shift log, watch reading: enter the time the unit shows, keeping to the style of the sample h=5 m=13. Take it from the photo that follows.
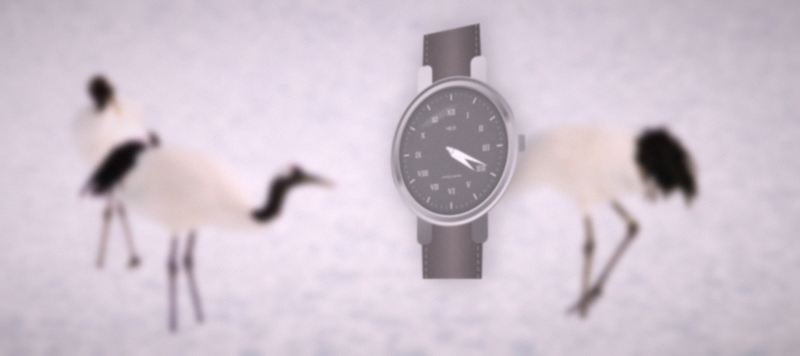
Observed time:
h=4 m=19
